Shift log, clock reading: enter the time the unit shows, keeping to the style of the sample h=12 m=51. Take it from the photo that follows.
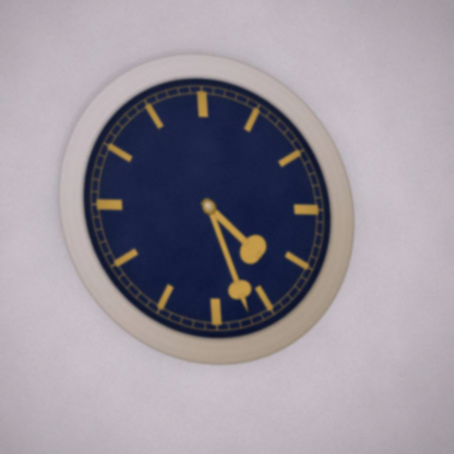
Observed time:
h=4 m=27
